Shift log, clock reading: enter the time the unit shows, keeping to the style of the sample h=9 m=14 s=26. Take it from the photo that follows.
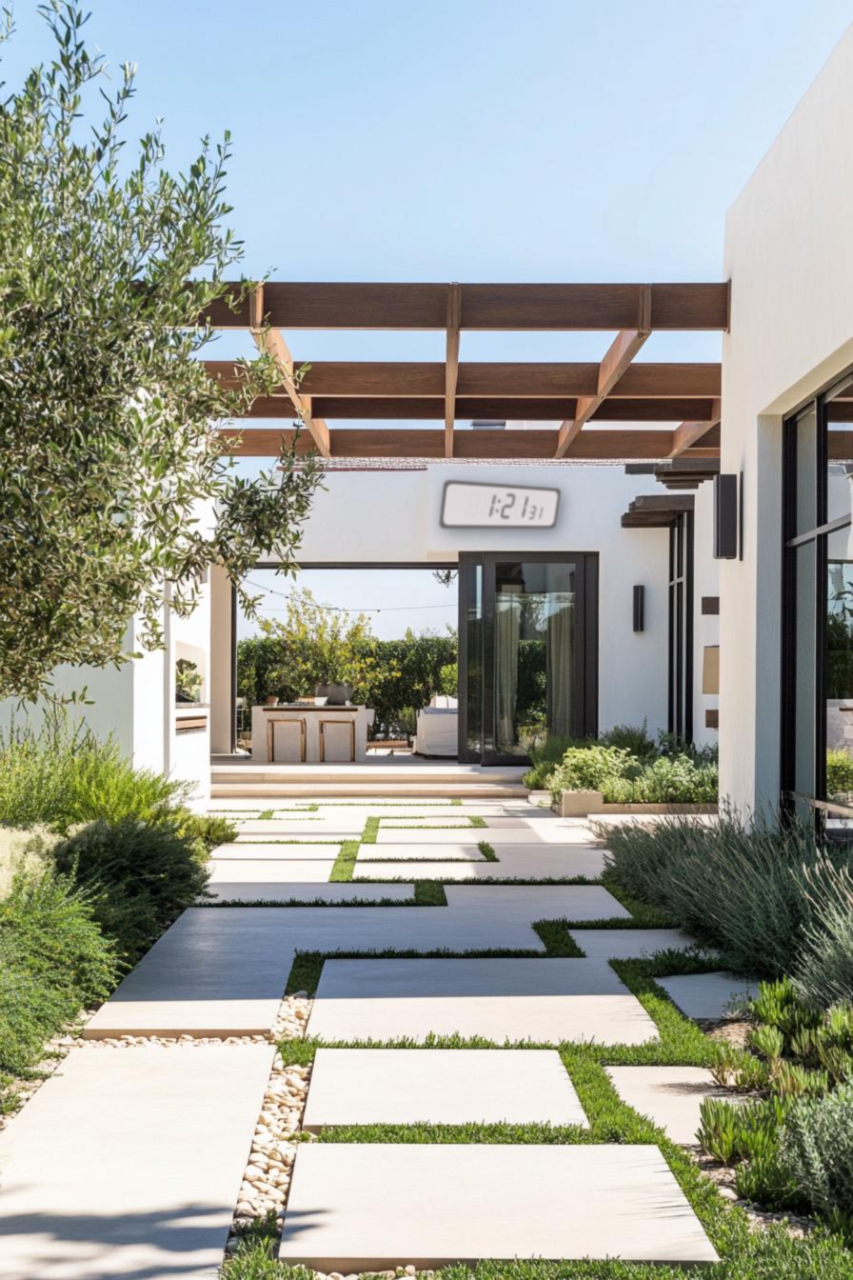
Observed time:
h=1 m=21 s=31
